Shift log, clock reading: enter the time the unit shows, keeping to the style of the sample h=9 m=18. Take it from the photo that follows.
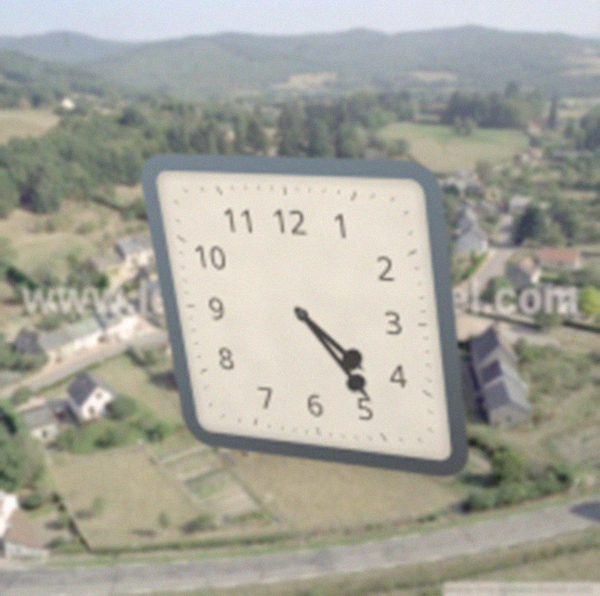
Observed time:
h=4 m=24
